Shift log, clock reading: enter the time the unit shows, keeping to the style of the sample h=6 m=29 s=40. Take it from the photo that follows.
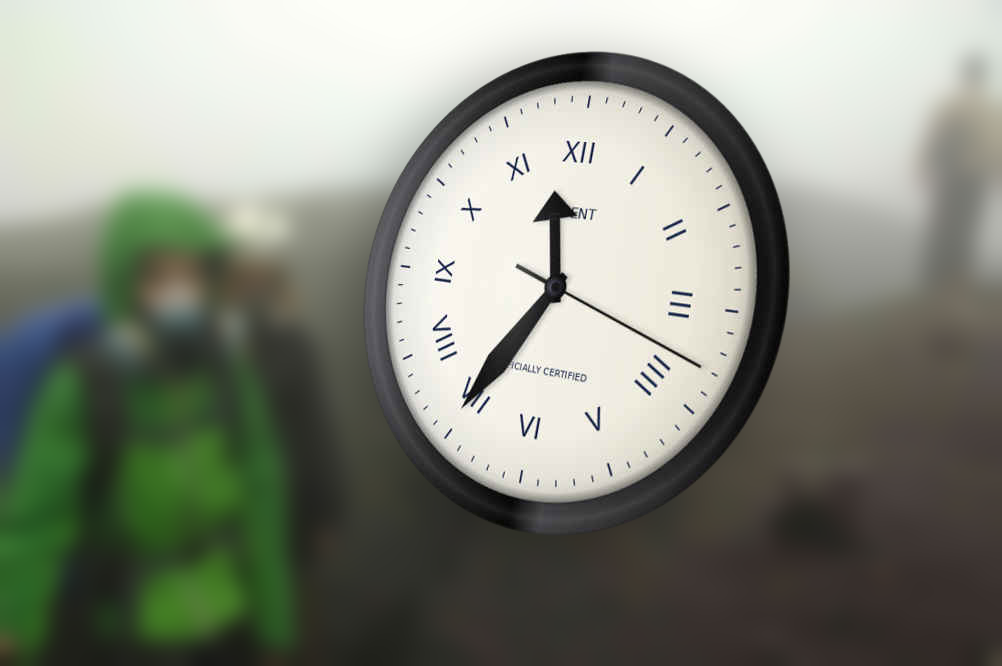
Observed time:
h=11 m=35 s=18
